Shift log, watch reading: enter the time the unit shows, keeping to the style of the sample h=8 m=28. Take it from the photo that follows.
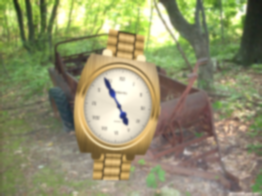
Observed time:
h=4 m=54
